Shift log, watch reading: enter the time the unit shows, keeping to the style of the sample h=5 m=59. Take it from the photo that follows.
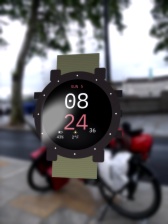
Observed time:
h=8 m=24
